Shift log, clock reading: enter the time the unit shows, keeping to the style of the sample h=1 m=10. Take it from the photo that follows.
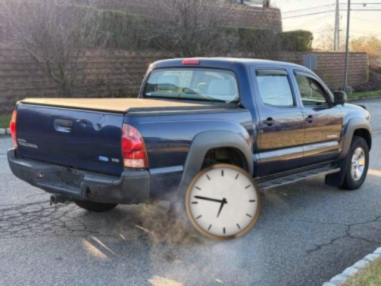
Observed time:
h=6 m=47
